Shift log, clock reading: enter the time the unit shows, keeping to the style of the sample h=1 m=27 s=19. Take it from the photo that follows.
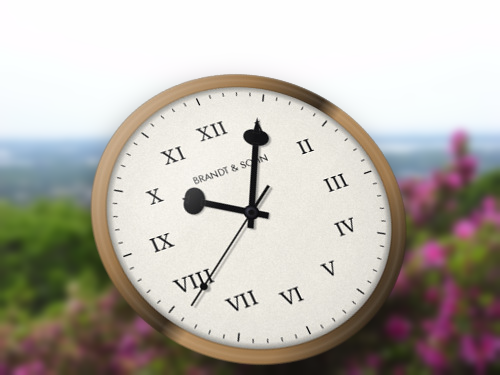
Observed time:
h=10 m=4 s=39
